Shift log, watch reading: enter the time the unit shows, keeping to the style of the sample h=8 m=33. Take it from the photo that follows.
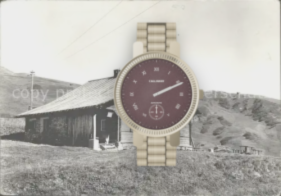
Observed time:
h=2 m=11
